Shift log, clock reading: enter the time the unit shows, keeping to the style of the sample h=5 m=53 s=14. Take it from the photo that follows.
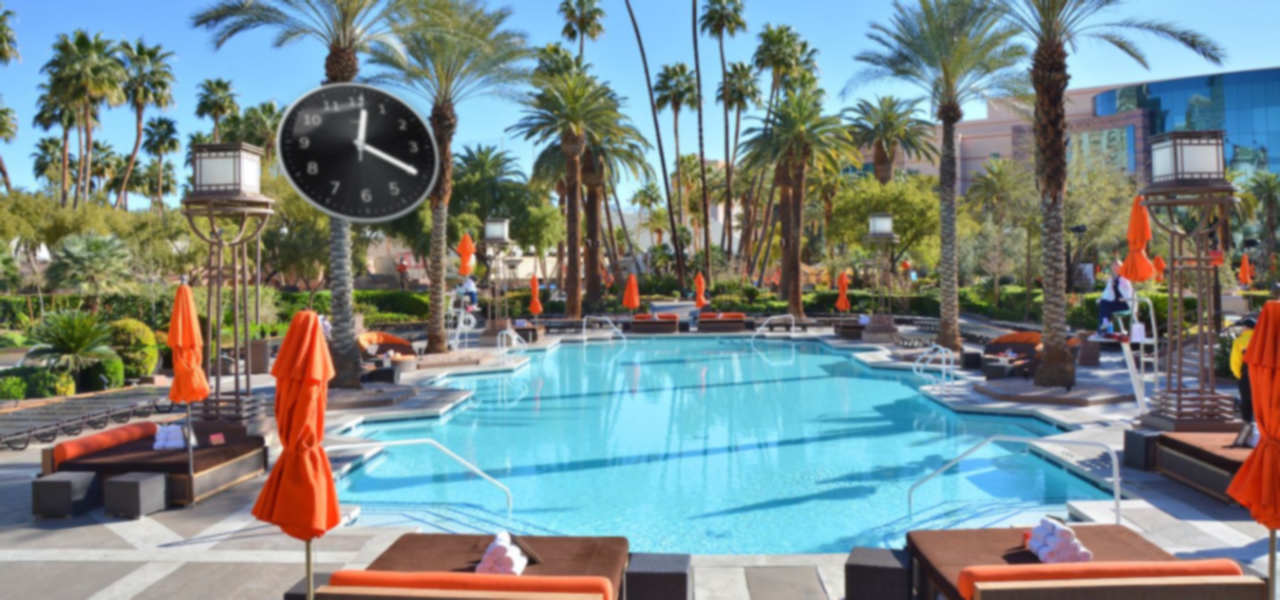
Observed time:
h=12 m=20 s=1
